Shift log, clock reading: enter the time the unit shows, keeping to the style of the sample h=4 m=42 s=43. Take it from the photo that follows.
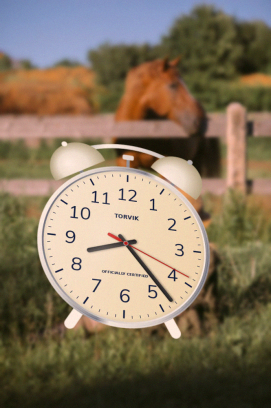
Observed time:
h=8 m=23 s=19
